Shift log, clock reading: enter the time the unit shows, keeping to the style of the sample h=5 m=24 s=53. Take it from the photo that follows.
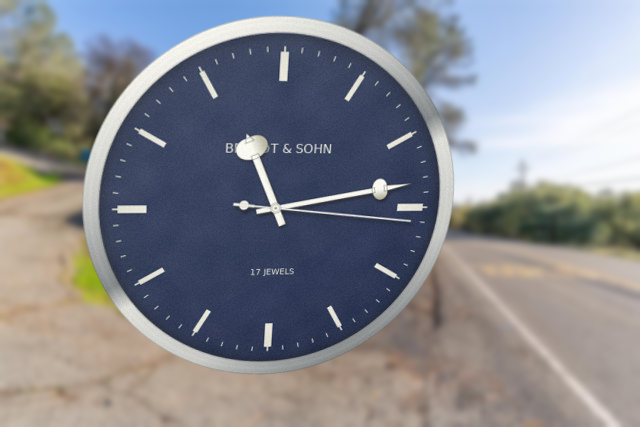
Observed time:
h=11 m=13 s=16
